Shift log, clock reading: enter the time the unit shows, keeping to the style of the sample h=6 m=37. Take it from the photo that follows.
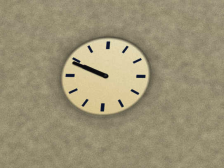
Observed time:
h=9 m=49
